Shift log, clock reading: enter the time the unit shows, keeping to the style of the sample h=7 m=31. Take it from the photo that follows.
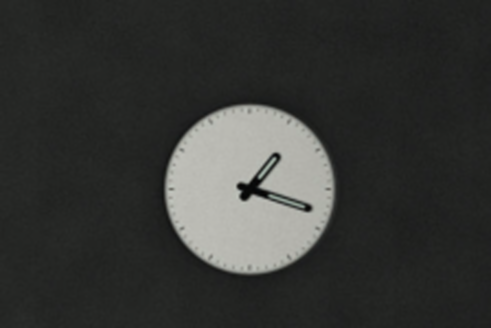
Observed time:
h=1 m=18
